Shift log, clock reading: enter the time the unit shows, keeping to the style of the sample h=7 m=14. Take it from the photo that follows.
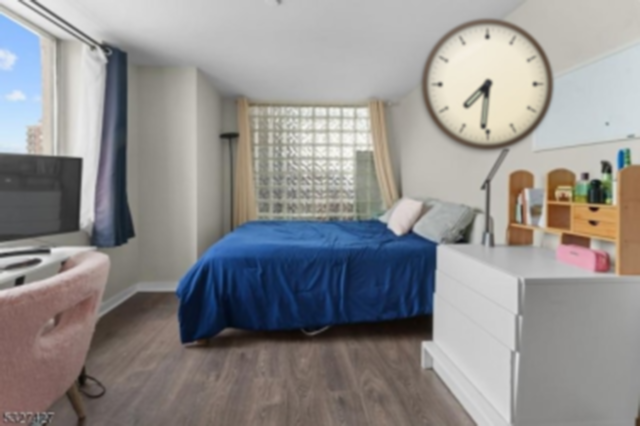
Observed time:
h=7 m=31
